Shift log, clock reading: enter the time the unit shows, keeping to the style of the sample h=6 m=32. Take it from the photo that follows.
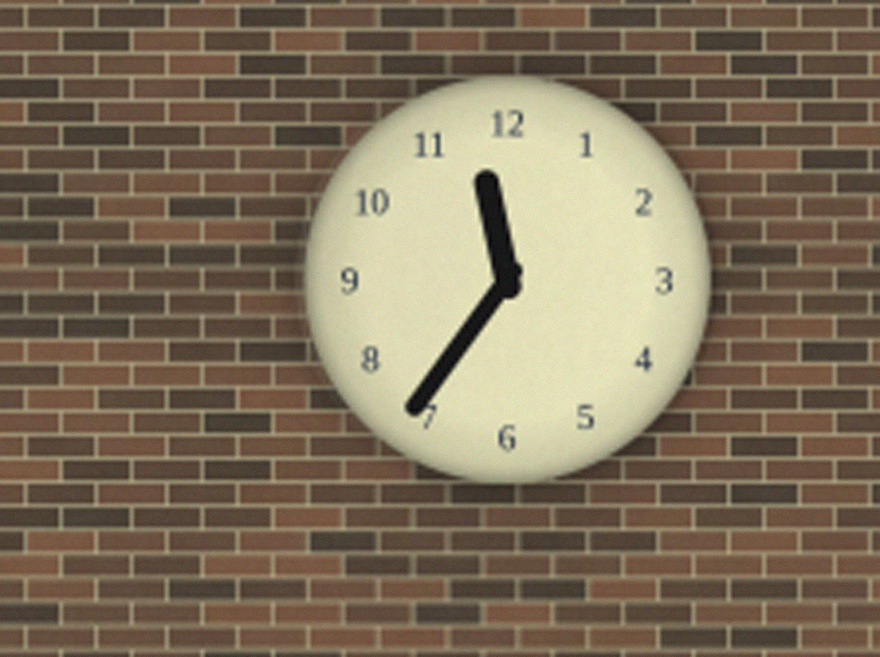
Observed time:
h=11 m=36
